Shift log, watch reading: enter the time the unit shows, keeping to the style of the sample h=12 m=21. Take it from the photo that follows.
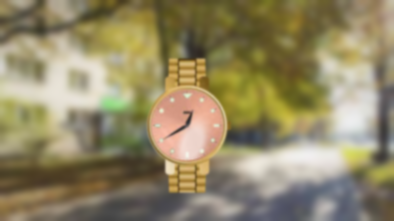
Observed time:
h=12 m=40
